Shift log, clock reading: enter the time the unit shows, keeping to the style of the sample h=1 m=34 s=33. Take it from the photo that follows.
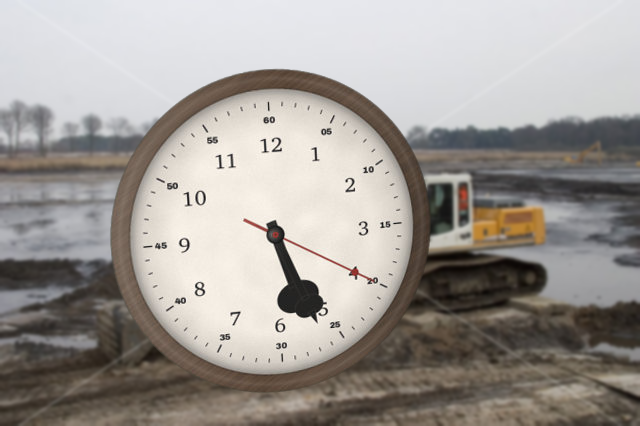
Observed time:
h=5 m=26 s=20
